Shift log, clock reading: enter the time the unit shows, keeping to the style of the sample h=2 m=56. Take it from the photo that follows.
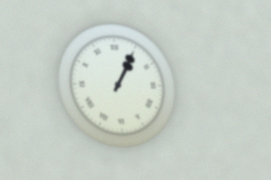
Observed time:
h=1 m=5
